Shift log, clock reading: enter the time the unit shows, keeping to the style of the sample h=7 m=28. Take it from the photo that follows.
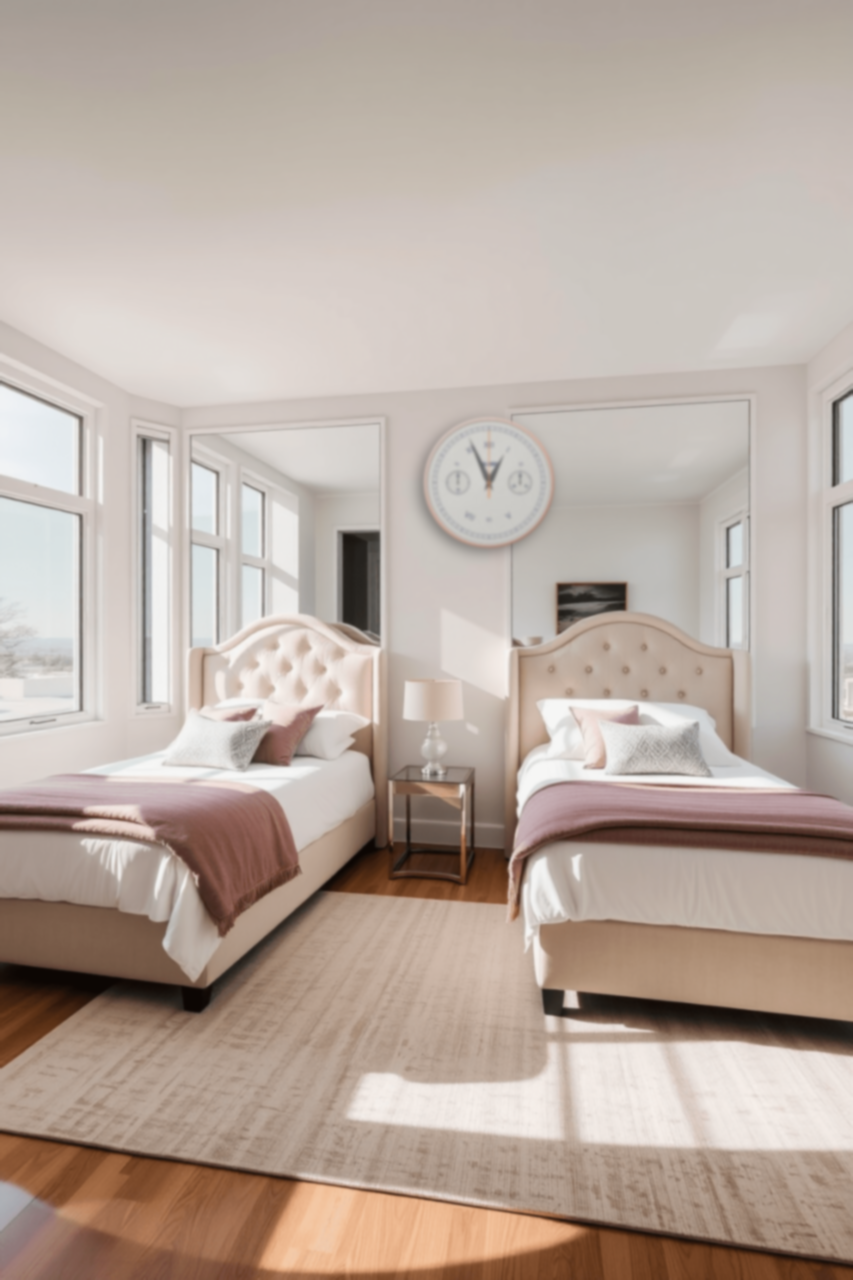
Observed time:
h=12 m=56
